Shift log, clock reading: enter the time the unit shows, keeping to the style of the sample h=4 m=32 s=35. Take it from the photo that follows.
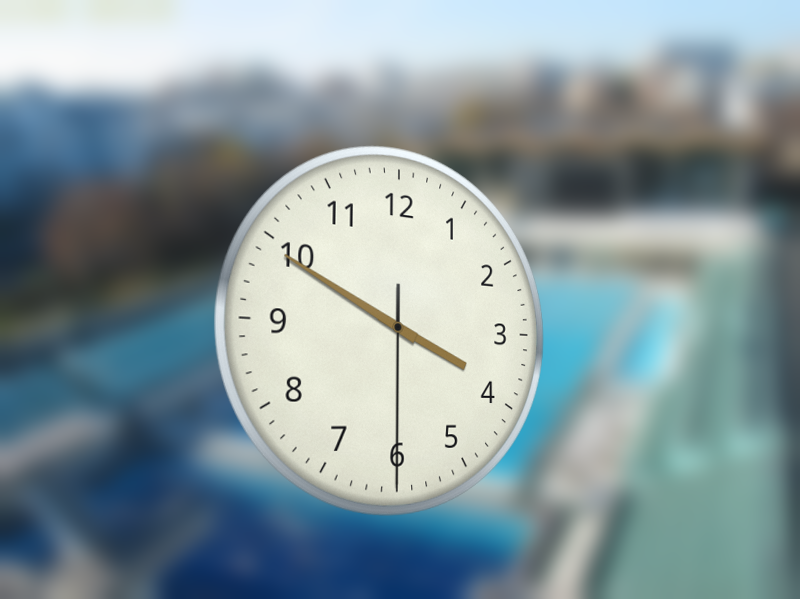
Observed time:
h=3 m=49 s=30
